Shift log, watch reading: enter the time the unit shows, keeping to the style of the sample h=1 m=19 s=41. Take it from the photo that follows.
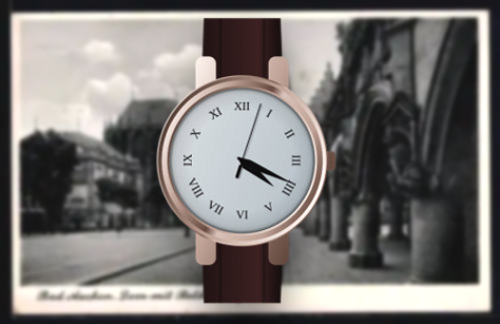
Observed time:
h=4 m=19 s=3
